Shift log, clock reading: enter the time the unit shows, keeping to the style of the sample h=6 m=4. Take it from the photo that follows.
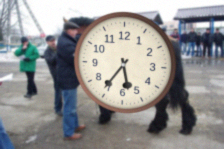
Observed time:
h=5 m=36
